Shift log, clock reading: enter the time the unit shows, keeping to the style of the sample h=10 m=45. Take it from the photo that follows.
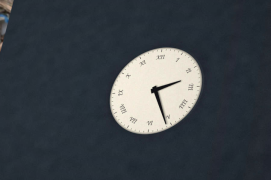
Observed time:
h=2 m=26
